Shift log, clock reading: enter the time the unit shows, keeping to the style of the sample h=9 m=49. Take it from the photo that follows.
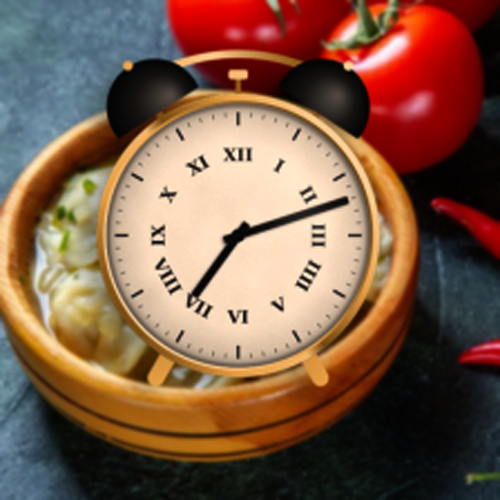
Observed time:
h=7 m=12
